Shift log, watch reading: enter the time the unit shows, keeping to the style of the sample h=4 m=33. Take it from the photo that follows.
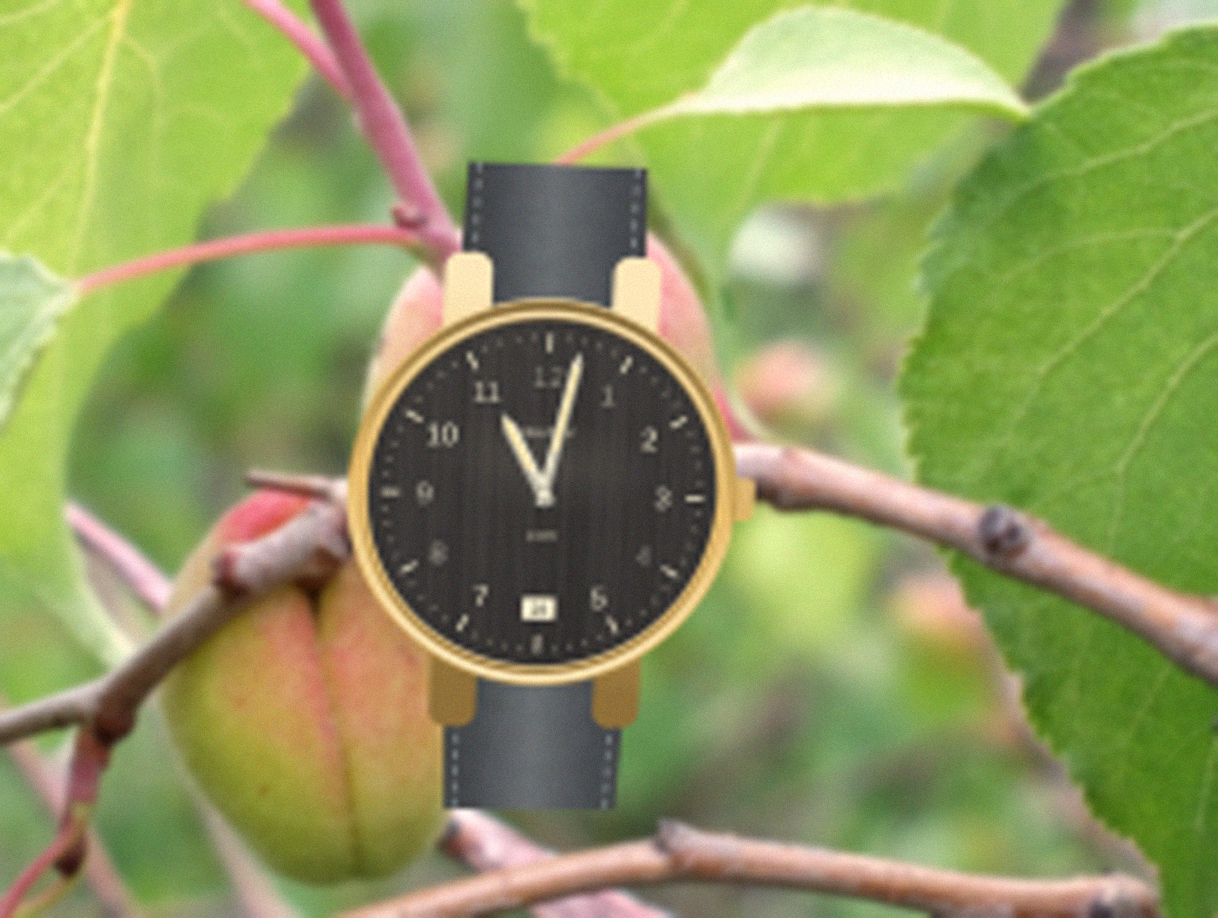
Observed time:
h=11 m=2
